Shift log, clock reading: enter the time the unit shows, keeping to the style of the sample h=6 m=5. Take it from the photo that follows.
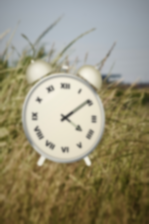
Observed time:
h=4 m=9
